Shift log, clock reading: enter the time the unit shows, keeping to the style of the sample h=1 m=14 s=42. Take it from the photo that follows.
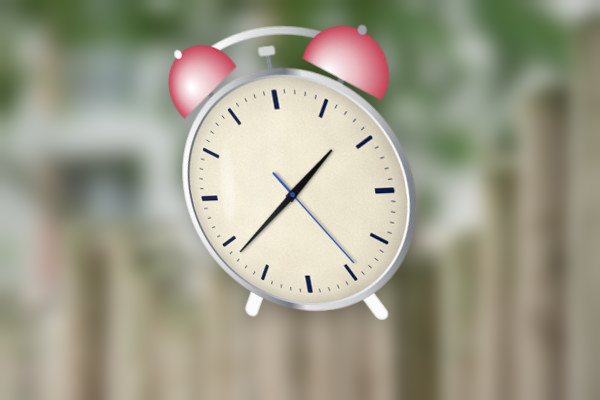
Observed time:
h=1 m=38 s=24
